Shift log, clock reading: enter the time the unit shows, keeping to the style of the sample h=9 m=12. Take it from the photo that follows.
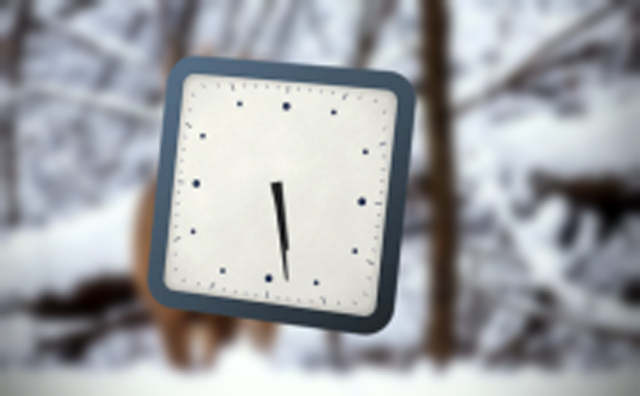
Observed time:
h=5 m=28
